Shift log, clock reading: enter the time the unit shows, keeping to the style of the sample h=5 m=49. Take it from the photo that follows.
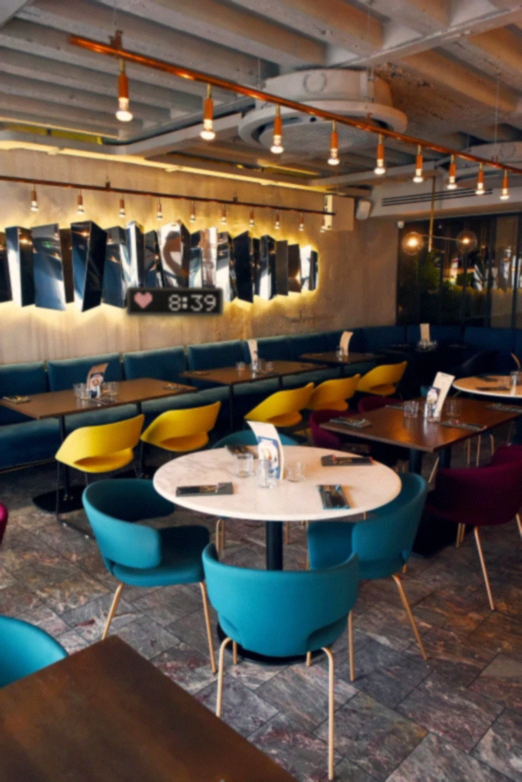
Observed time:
h=8 m=39
